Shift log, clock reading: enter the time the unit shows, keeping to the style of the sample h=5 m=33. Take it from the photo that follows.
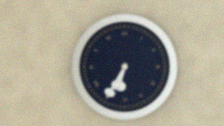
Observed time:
h=6 m=35
